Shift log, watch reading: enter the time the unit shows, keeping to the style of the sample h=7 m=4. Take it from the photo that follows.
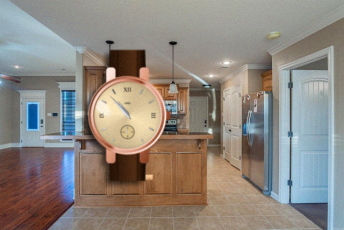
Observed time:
h=10 m=53
